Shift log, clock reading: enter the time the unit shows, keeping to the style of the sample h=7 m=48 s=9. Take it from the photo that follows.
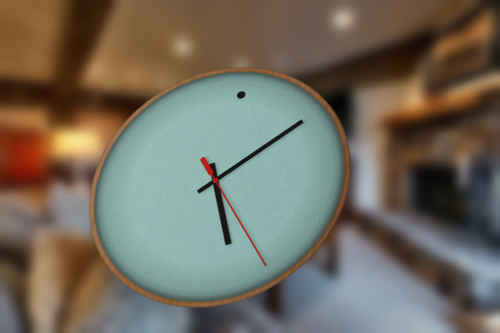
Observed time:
h=5 m=7 s=23
